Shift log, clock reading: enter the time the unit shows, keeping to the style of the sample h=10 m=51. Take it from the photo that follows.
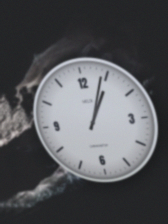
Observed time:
h=1 m=4
